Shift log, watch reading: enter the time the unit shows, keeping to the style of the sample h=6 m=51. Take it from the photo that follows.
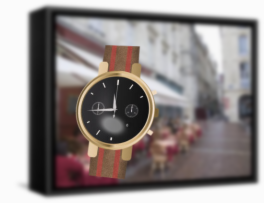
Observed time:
h=11 m=44
